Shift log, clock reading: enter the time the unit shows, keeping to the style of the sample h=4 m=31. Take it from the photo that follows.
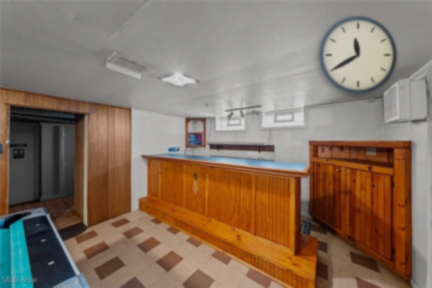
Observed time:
h=11 m=40
